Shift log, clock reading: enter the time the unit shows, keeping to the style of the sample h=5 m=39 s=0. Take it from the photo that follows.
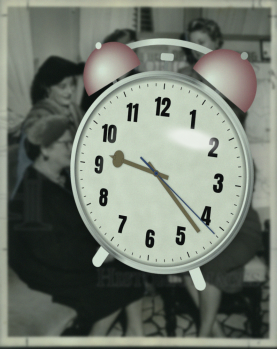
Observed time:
h=9 m=22 s=21
